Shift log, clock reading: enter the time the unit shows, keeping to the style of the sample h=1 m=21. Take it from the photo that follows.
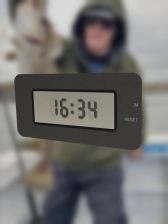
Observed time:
h=16 m=34
